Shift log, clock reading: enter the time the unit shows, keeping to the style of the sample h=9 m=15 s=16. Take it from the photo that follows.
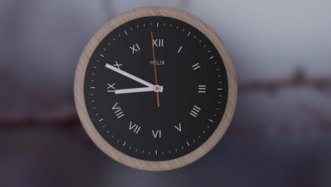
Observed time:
h=8 m=48 s=59
